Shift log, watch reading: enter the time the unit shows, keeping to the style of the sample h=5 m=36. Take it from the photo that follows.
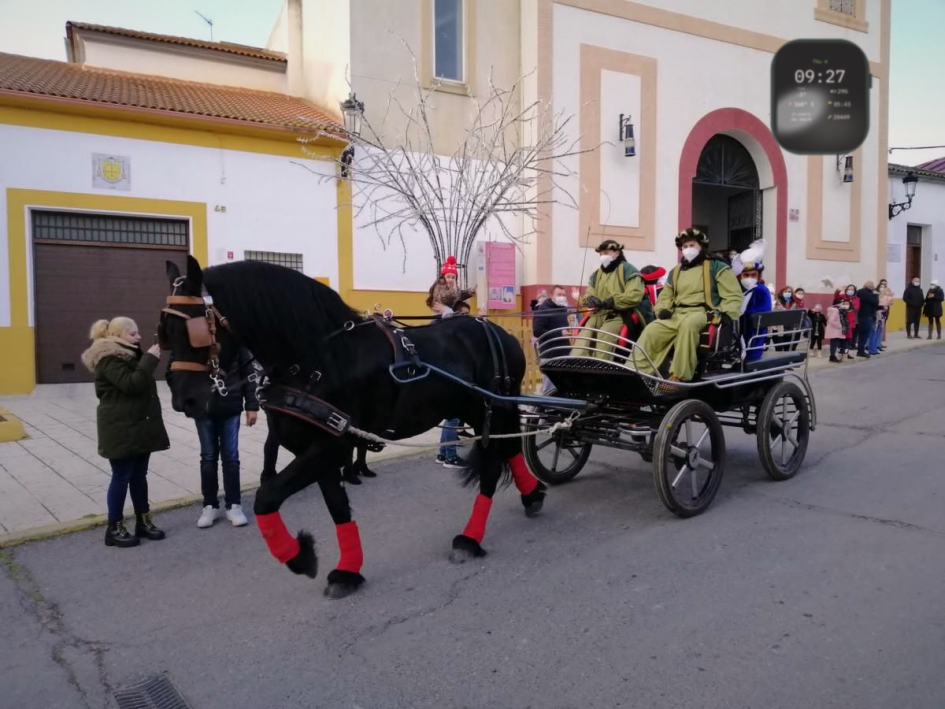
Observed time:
h=9 m=27
